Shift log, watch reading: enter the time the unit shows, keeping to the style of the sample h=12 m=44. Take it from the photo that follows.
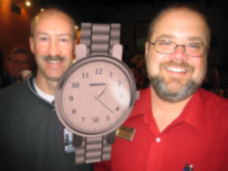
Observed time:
h=1 m=22
